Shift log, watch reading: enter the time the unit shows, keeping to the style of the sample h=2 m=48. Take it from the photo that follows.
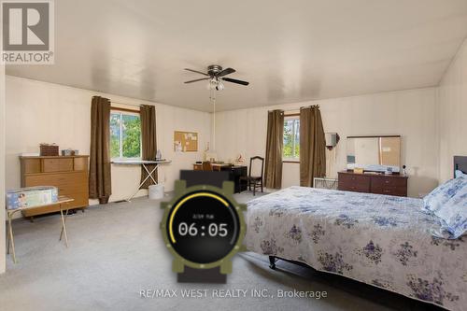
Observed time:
h=6 m=5
